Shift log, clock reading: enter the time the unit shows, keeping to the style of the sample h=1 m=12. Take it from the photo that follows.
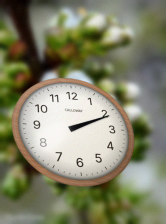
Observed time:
h=2 m=11
